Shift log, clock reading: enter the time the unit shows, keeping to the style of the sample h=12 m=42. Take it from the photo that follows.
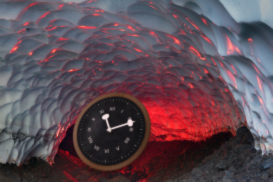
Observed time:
h=11 m=12
